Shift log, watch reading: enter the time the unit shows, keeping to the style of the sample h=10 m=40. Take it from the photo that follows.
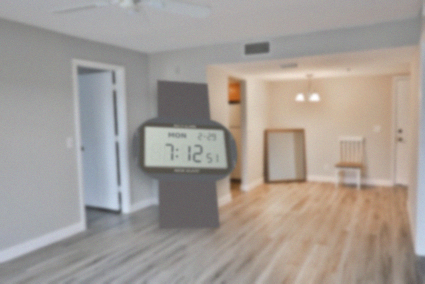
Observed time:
h=7 m=12
